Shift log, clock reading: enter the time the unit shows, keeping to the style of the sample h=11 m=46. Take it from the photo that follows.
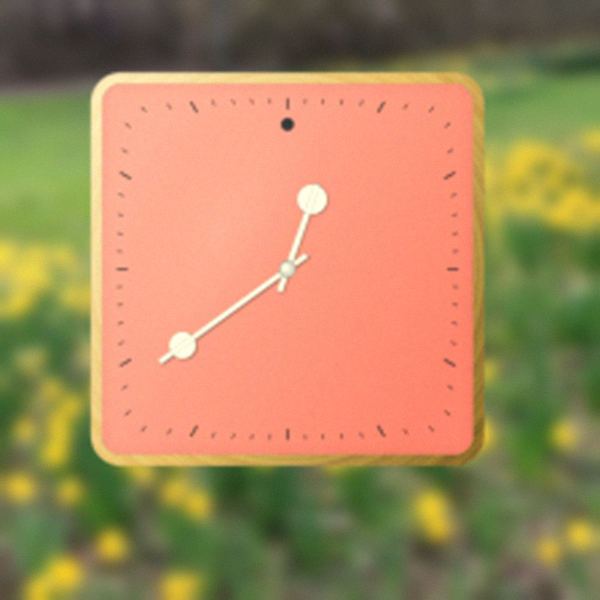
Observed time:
h=12 m=39
